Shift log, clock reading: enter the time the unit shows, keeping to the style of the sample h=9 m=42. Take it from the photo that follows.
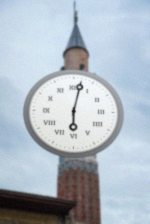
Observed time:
h=6 m=2
